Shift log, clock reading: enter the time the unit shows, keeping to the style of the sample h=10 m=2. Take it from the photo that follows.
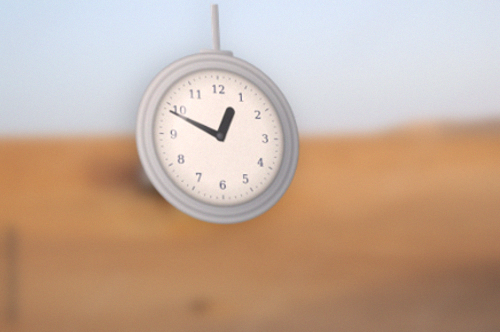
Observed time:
h=12 m=49
